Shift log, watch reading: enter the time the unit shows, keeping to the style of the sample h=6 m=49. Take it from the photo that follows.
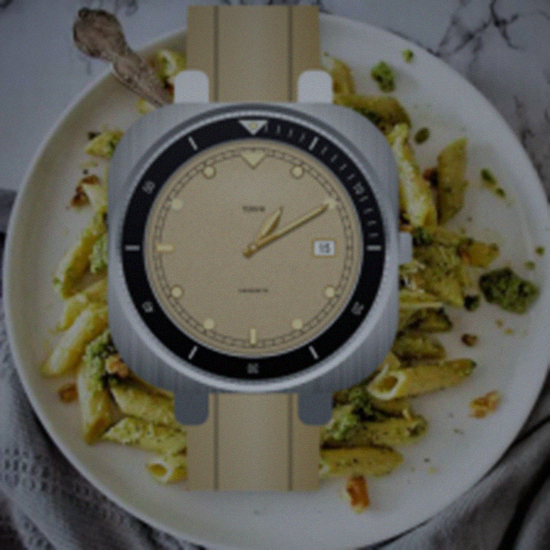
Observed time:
h=1 m=10
